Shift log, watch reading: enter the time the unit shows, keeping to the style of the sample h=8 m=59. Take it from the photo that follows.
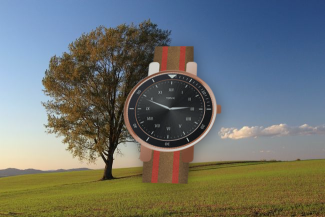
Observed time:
h=2 m=49
